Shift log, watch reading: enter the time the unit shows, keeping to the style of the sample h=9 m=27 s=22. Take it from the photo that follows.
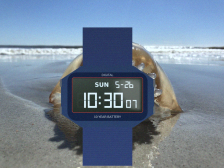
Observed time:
h=10 m=30 s=7
